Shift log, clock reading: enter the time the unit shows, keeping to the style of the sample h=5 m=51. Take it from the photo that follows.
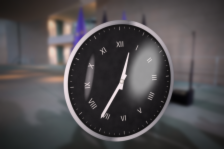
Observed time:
h=12 m=36
